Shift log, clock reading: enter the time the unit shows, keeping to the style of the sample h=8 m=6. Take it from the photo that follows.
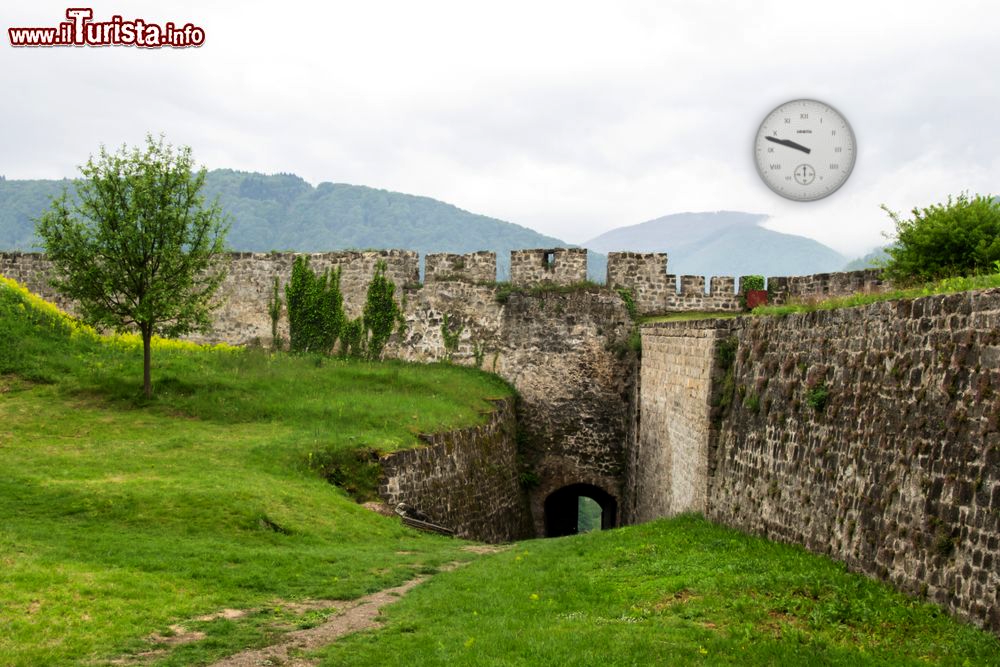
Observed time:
h=9 m=48
